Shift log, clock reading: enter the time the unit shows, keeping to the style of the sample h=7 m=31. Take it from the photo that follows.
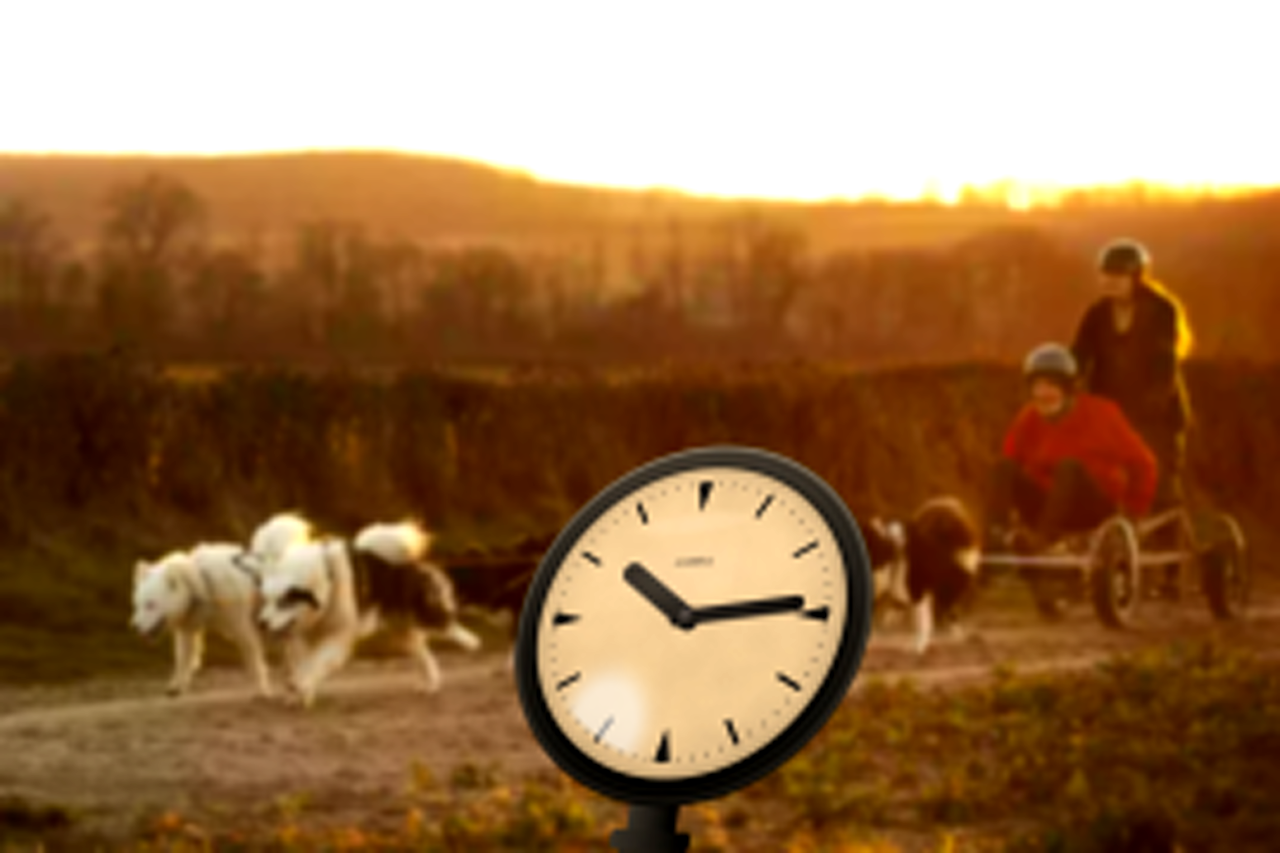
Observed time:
h=10 m=14
